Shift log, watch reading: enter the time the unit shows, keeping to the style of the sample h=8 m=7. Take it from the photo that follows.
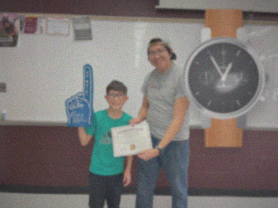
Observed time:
h=12 m=55
